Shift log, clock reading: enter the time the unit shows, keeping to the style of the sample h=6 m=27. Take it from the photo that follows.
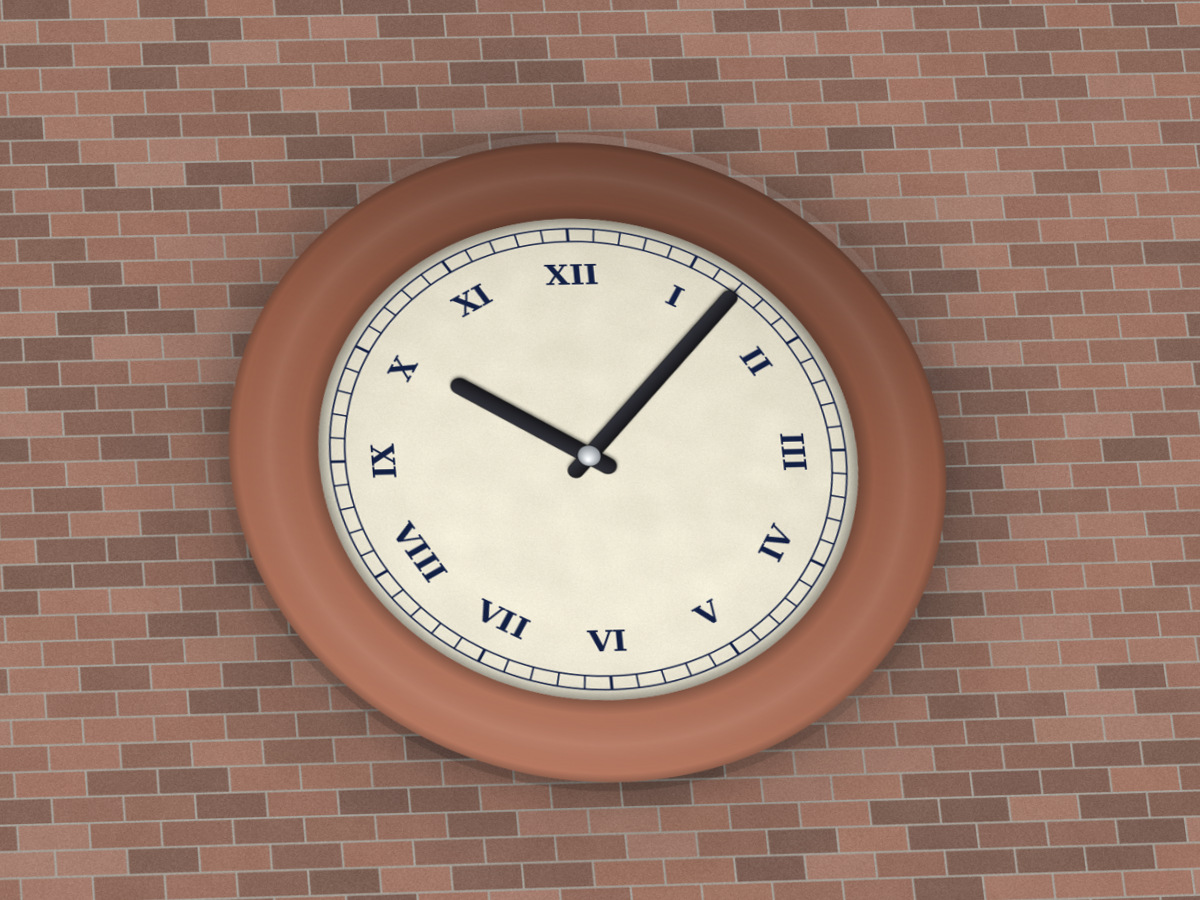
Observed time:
h=10 m=7
